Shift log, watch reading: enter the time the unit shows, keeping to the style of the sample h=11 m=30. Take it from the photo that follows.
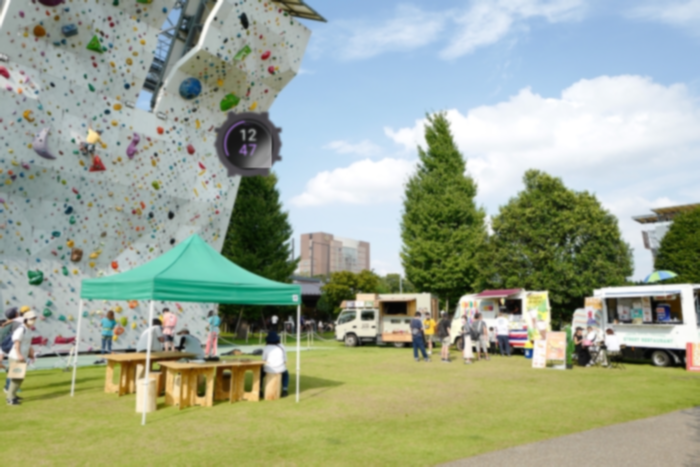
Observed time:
h=12 m=47
